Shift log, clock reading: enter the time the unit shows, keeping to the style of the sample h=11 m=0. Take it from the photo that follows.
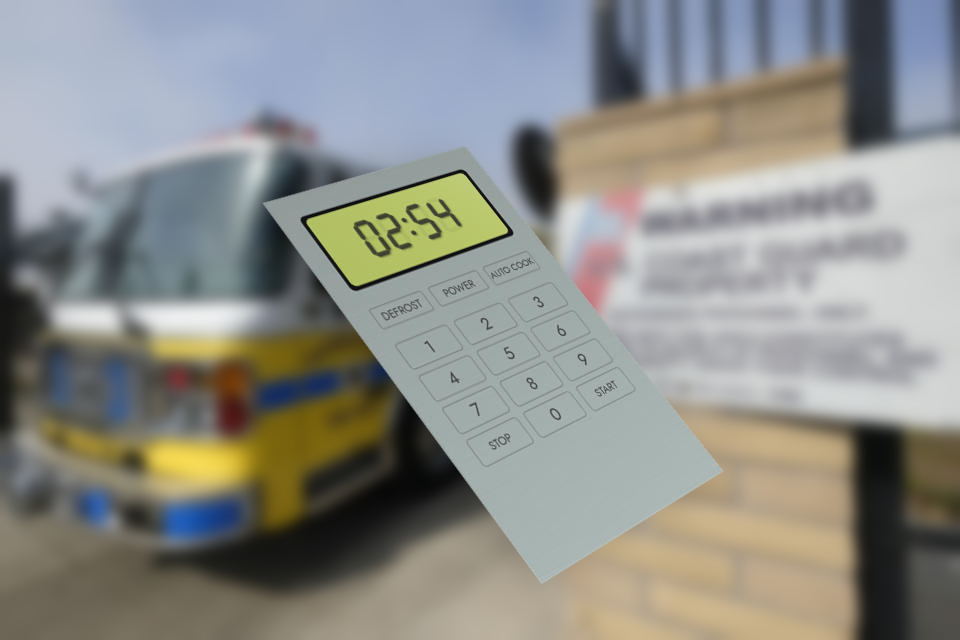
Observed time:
h=2 m=54
